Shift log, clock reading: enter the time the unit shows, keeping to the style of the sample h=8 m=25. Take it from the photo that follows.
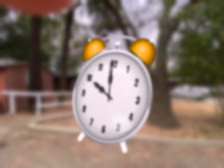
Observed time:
h=9 m=59
